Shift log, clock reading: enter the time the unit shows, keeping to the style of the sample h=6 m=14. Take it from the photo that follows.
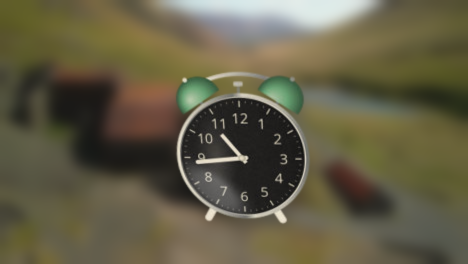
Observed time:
h=10 m=44
